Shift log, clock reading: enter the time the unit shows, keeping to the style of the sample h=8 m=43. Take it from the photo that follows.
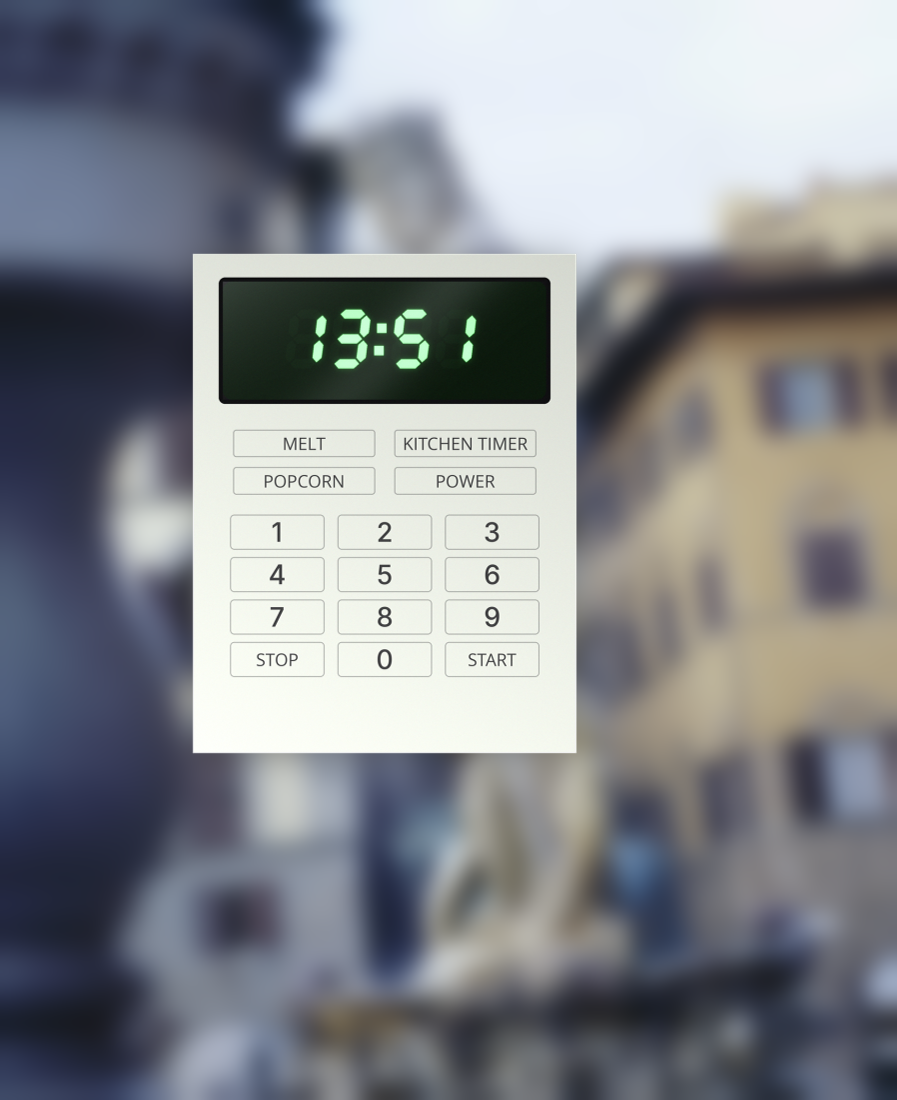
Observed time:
h=13 m=51
